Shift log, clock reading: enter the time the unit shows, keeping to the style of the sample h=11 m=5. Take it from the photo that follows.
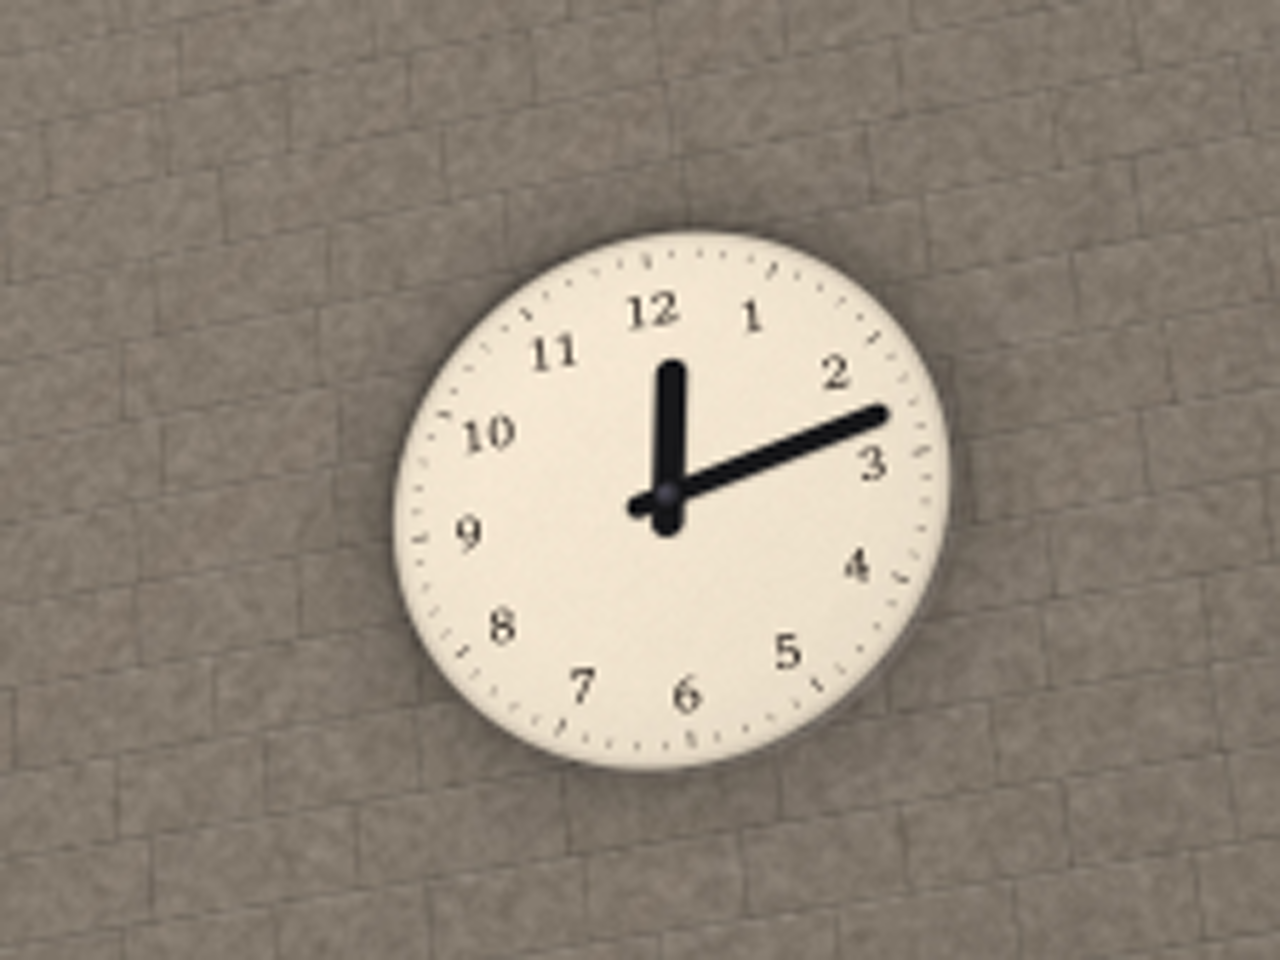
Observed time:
h=12 m=13
